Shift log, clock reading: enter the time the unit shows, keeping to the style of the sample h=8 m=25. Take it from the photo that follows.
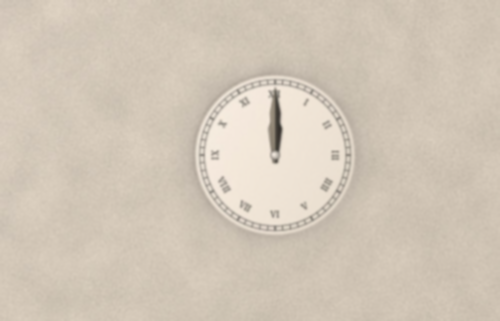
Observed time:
h=12 m=0
